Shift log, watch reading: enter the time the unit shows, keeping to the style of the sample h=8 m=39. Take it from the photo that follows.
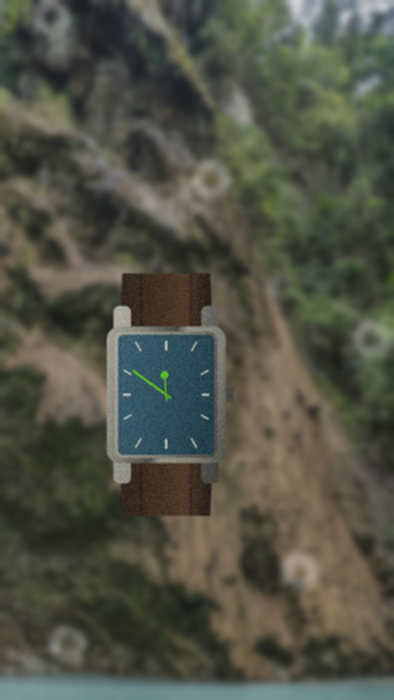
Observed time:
h=11 m=51
